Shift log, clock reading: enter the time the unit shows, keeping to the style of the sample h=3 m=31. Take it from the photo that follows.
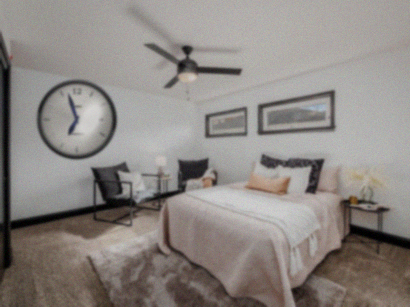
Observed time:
h=6 m=57
